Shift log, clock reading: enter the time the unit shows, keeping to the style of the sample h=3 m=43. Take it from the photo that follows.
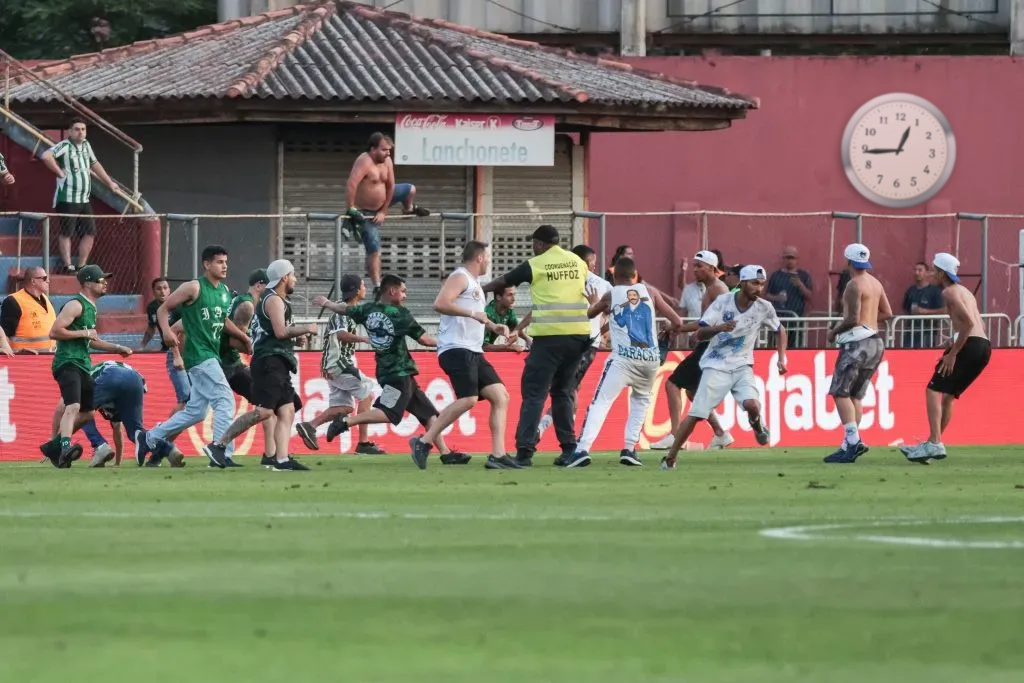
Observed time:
h=12 m=44
